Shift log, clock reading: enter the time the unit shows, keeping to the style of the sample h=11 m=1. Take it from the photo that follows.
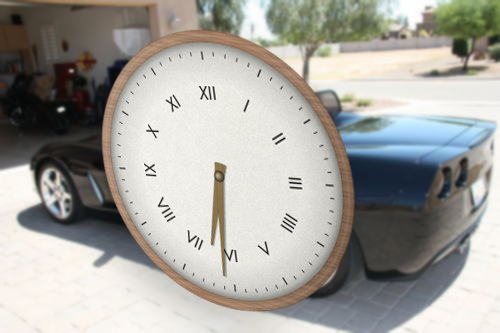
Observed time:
h=6 m=31
